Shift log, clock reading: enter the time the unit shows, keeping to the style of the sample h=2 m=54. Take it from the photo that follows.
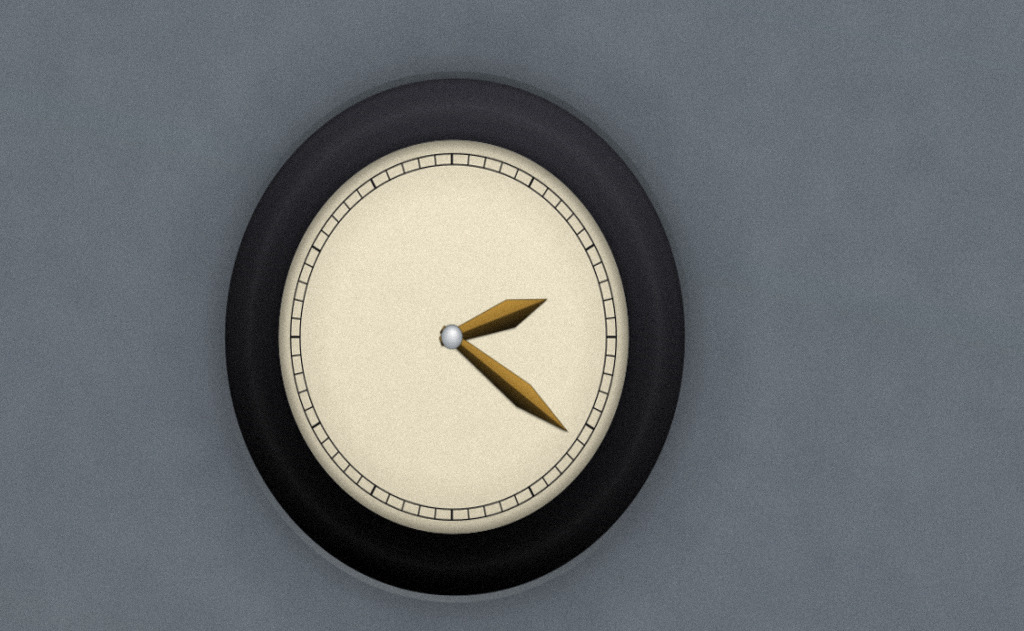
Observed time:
h=2 m=21
